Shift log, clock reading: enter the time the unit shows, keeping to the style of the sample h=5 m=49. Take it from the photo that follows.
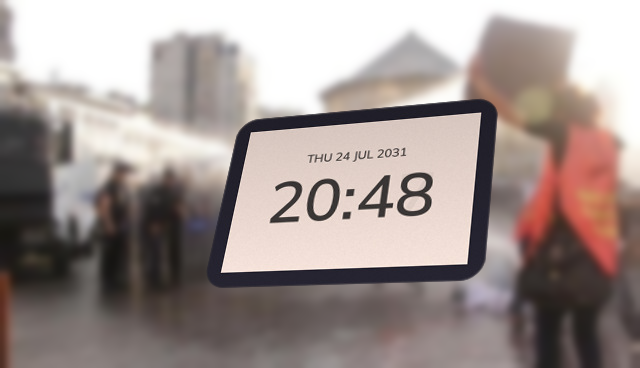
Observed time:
h=20 m=48
